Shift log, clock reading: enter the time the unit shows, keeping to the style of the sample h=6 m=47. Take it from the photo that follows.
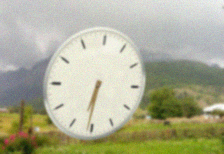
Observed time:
h=6 m=31
